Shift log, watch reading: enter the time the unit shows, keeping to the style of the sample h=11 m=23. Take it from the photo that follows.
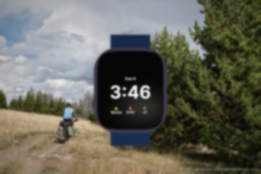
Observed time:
h=3 m=46
